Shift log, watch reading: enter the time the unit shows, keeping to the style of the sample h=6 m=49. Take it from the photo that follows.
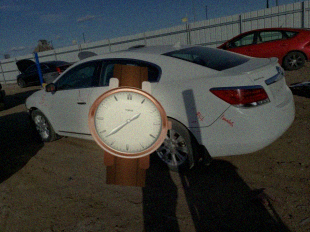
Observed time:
h=1 m=38
